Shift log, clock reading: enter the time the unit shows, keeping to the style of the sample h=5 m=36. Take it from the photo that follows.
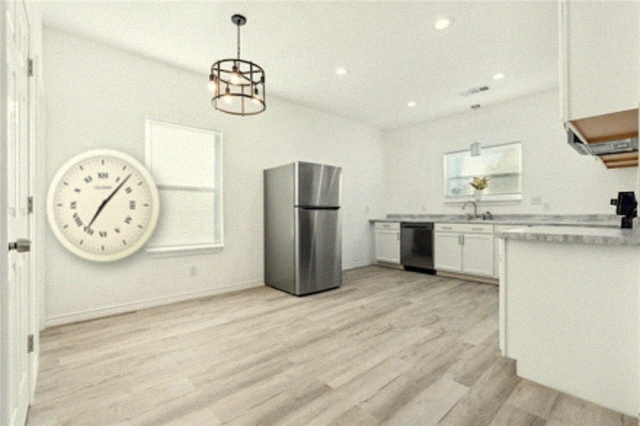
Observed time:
h=7 m=7
